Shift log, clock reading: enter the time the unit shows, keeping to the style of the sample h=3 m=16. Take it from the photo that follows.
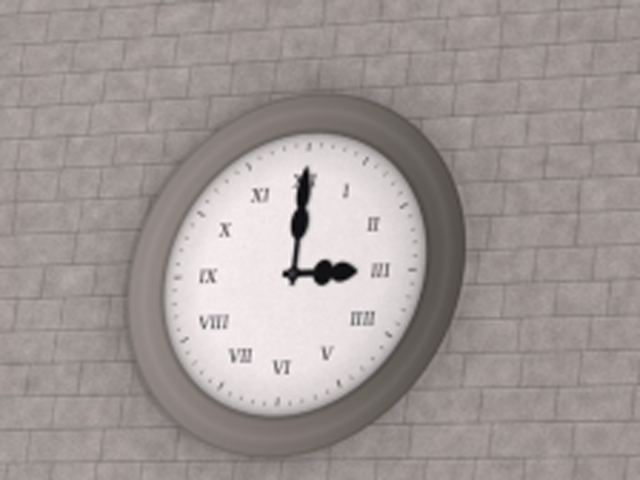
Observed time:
h=3 m=0
